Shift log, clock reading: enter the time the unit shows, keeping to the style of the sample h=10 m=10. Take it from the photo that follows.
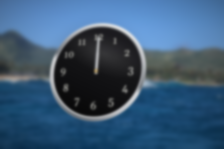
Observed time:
h=12 m=0
